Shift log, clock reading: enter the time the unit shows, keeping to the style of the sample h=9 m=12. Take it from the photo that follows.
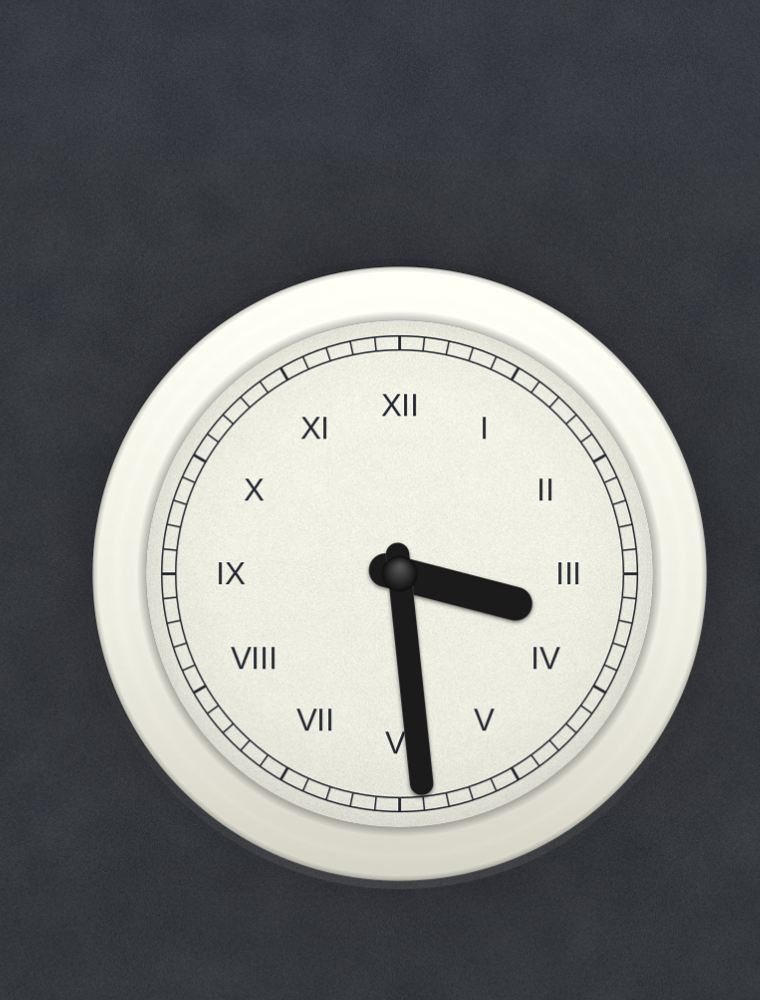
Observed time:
h=3 m=29
